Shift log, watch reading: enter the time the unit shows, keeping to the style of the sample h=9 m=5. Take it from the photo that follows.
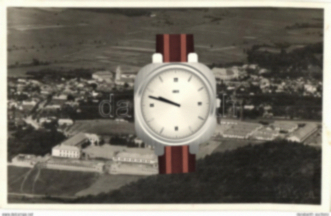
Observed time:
h=9 m=48
